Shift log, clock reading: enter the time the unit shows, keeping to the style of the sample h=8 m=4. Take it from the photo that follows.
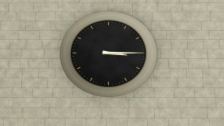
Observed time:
h=3 m=15
